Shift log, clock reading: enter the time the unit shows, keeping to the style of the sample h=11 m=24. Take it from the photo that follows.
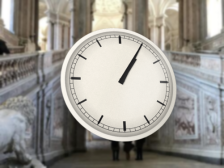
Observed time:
h=1 m=5
